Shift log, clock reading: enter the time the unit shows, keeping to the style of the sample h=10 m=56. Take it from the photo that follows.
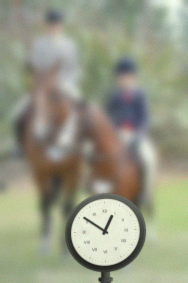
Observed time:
h=12 m=51
